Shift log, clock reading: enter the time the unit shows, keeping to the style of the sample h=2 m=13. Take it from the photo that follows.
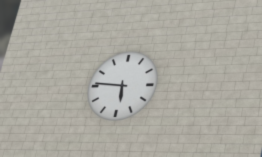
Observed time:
h=5 m=46
